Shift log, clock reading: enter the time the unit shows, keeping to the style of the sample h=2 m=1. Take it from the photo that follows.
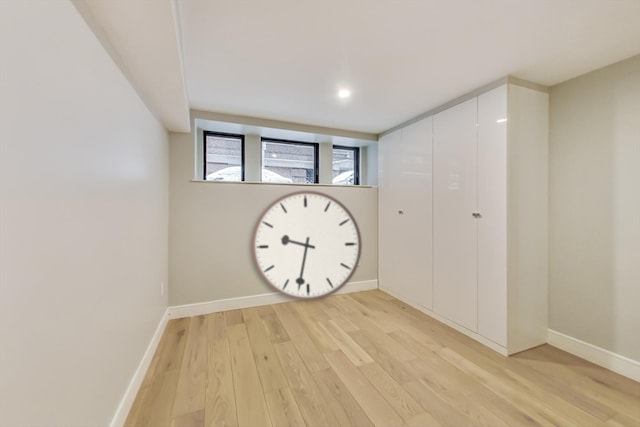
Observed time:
h=9 m=32
